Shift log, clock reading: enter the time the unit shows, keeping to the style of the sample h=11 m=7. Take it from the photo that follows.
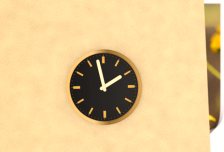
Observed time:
h=1 m=58
